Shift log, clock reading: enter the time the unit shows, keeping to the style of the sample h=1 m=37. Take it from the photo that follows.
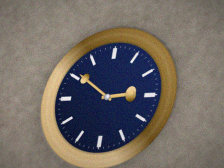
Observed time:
h=2 m=51
